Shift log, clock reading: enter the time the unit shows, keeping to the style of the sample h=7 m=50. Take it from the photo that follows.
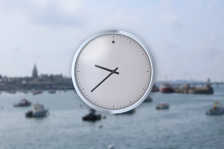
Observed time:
h=9 m=38
